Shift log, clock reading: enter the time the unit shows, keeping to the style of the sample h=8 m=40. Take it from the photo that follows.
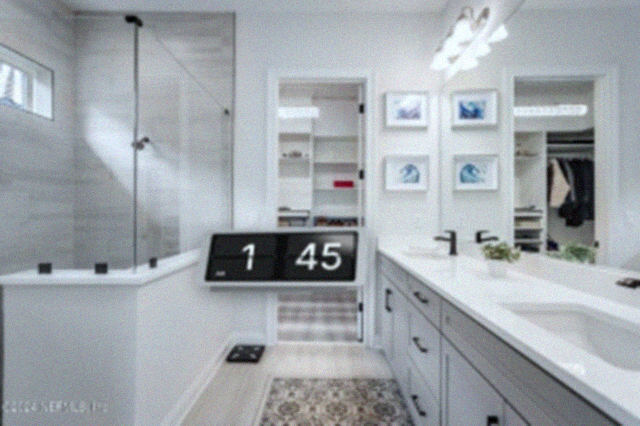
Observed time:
h=1 m=45
